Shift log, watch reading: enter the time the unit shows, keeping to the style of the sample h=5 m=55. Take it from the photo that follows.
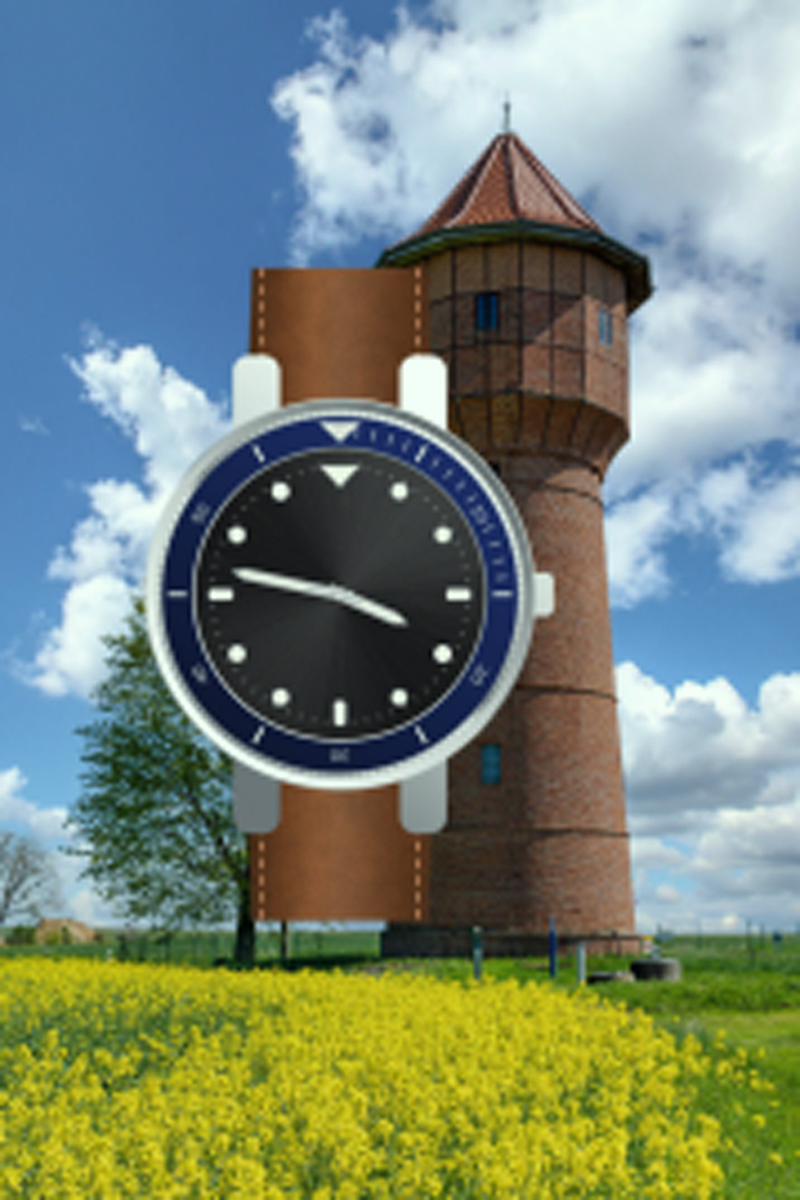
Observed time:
h=3 m=47
